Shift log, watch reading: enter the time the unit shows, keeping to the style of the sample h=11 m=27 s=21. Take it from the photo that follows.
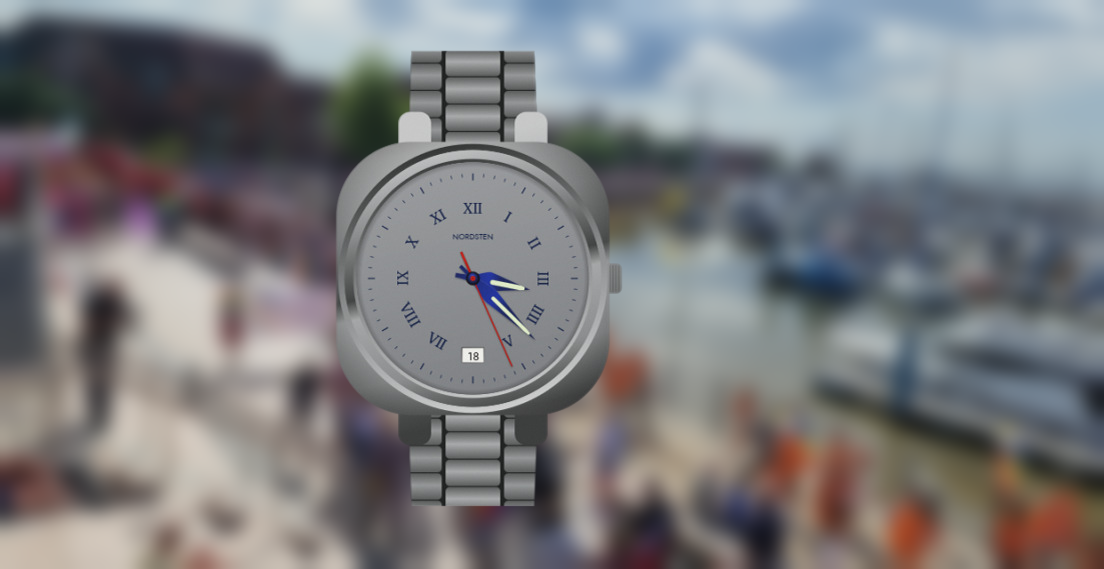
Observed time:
h=3 m=22 s=26
